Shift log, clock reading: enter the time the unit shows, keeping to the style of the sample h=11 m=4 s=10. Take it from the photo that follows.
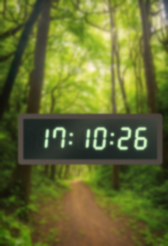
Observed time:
h=17 m=10 s=26
